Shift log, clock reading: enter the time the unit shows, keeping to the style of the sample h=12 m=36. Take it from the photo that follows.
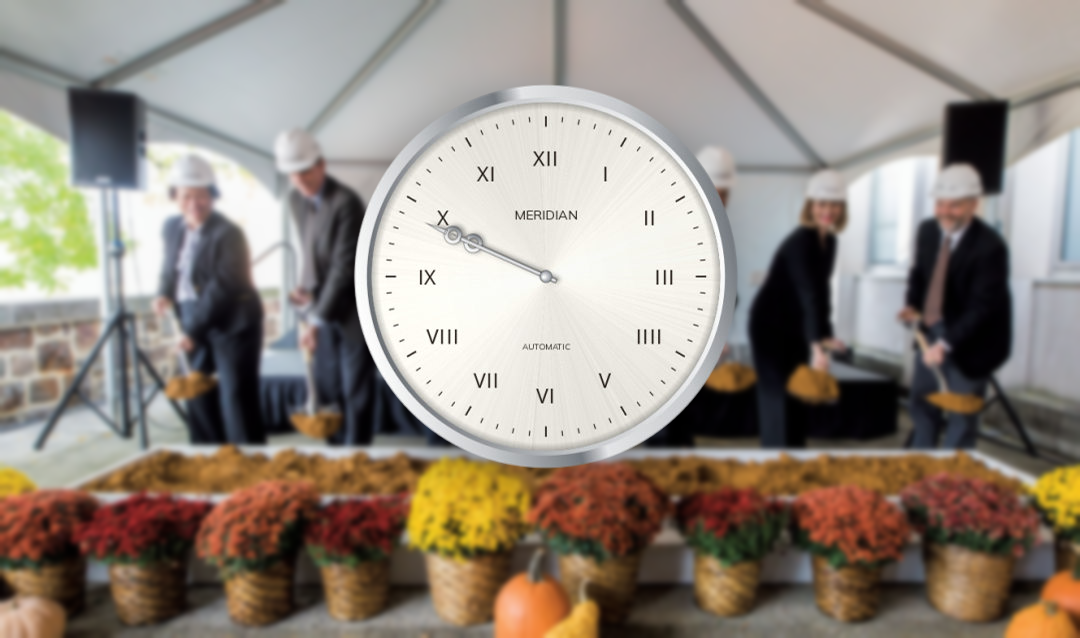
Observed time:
h=9 m=49
